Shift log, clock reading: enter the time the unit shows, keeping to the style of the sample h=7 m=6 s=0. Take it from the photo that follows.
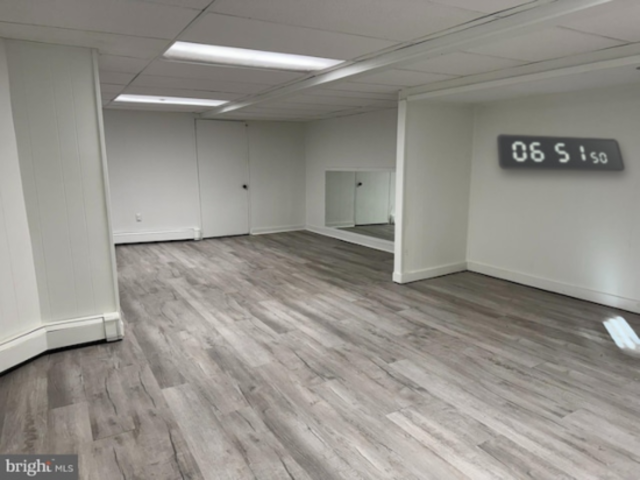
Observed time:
h=6 m=51 s=50
